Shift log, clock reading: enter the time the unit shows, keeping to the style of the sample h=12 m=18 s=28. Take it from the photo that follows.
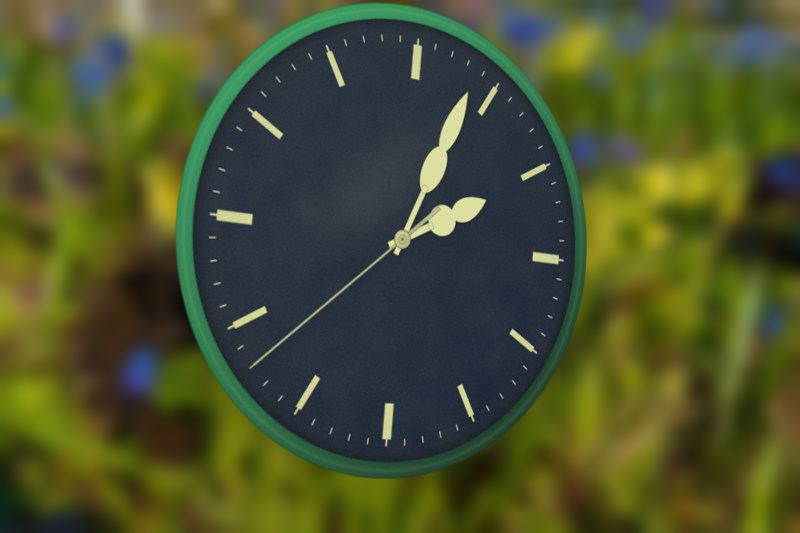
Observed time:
h=2 m=3 s=38
